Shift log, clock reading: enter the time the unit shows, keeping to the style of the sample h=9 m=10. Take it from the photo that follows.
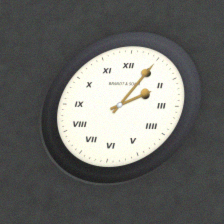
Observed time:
h=2 m=5
